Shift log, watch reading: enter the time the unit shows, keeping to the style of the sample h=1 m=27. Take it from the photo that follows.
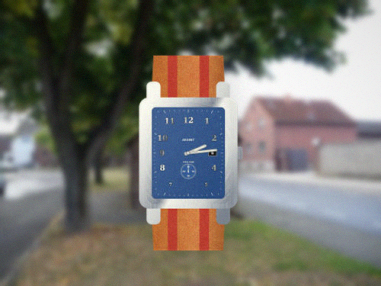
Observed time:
h=2 m=14
